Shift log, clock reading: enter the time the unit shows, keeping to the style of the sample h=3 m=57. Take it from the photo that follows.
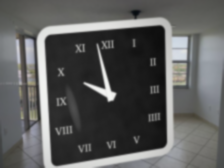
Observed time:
h=9 m=58
